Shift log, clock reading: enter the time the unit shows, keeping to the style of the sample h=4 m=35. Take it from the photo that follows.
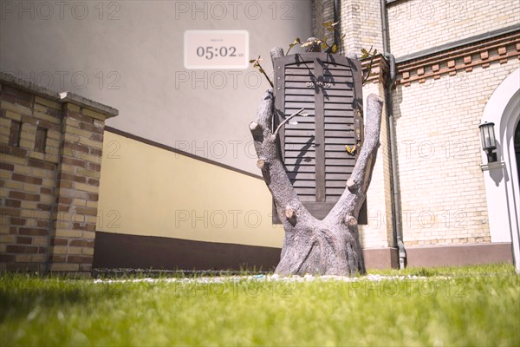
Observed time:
h=5 m=2
